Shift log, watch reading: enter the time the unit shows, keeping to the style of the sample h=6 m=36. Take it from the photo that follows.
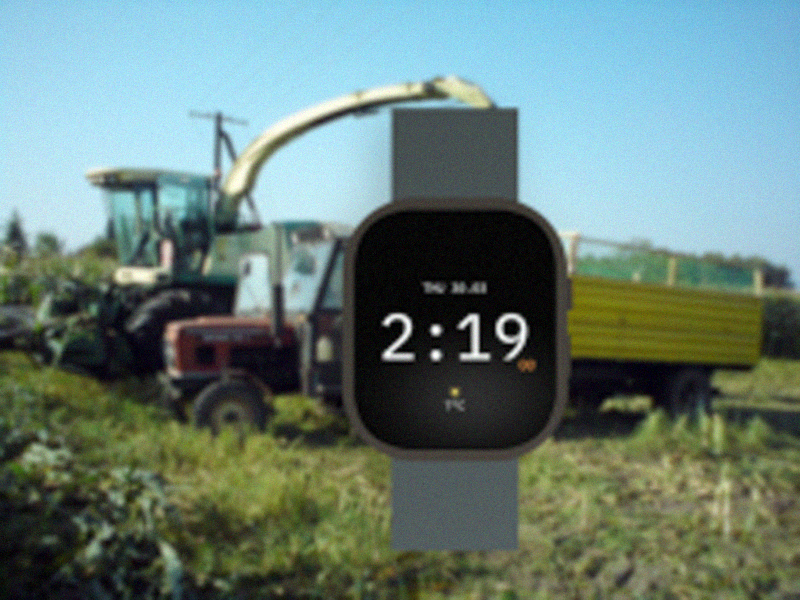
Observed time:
h=2 m=19
